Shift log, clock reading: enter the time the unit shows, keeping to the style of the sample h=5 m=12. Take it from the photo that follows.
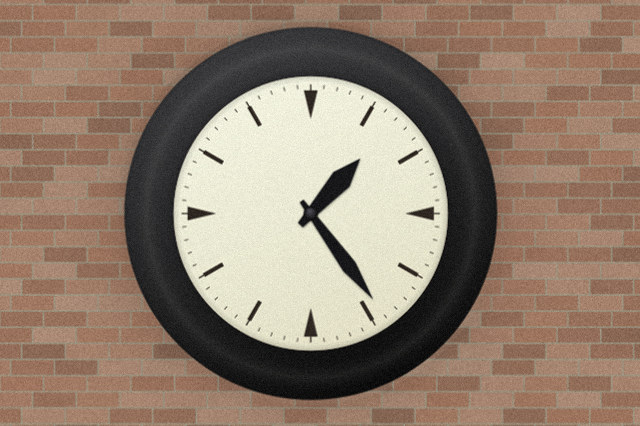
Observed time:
h=1 m=24
